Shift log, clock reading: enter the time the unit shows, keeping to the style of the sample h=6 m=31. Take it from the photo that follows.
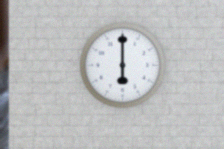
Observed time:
h=6 m=0
